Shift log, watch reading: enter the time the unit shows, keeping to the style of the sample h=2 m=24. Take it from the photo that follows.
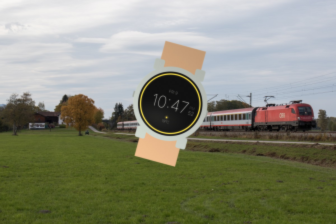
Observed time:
h=10 m=47
